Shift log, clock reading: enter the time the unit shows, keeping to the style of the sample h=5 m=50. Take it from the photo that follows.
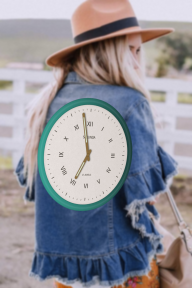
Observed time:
h=6 m=58
